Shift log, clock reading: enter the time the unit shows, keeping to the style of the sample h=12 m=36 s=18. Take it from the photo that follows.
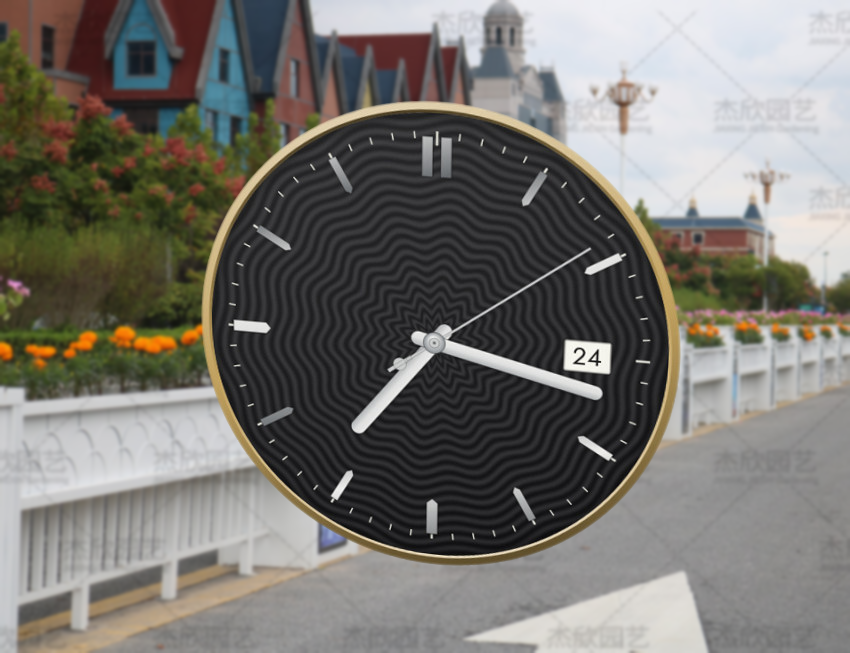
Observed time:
h=7 m=17 s=9
